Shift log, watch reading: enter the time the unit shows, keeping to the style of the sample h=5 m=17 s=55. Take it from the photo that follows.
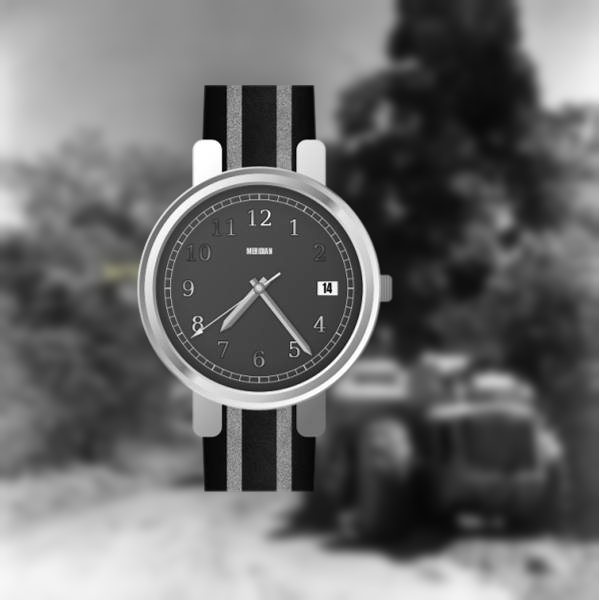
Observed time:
h=7 m=23 s=39
